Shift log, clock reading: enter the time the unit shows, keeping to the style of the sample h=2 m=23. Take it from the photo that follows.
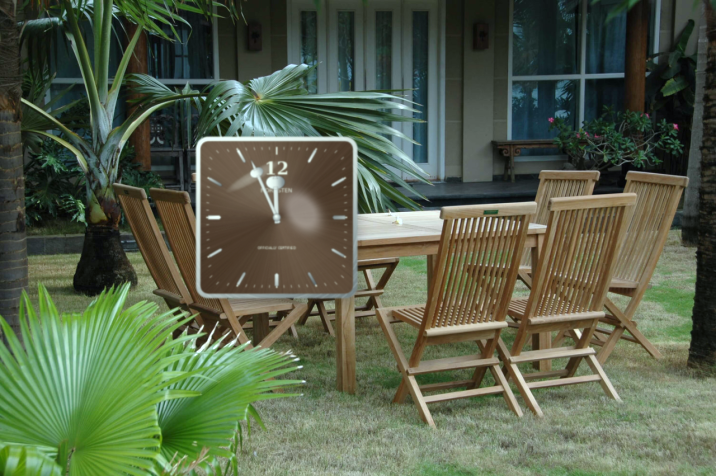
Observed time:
h=11 m=56
